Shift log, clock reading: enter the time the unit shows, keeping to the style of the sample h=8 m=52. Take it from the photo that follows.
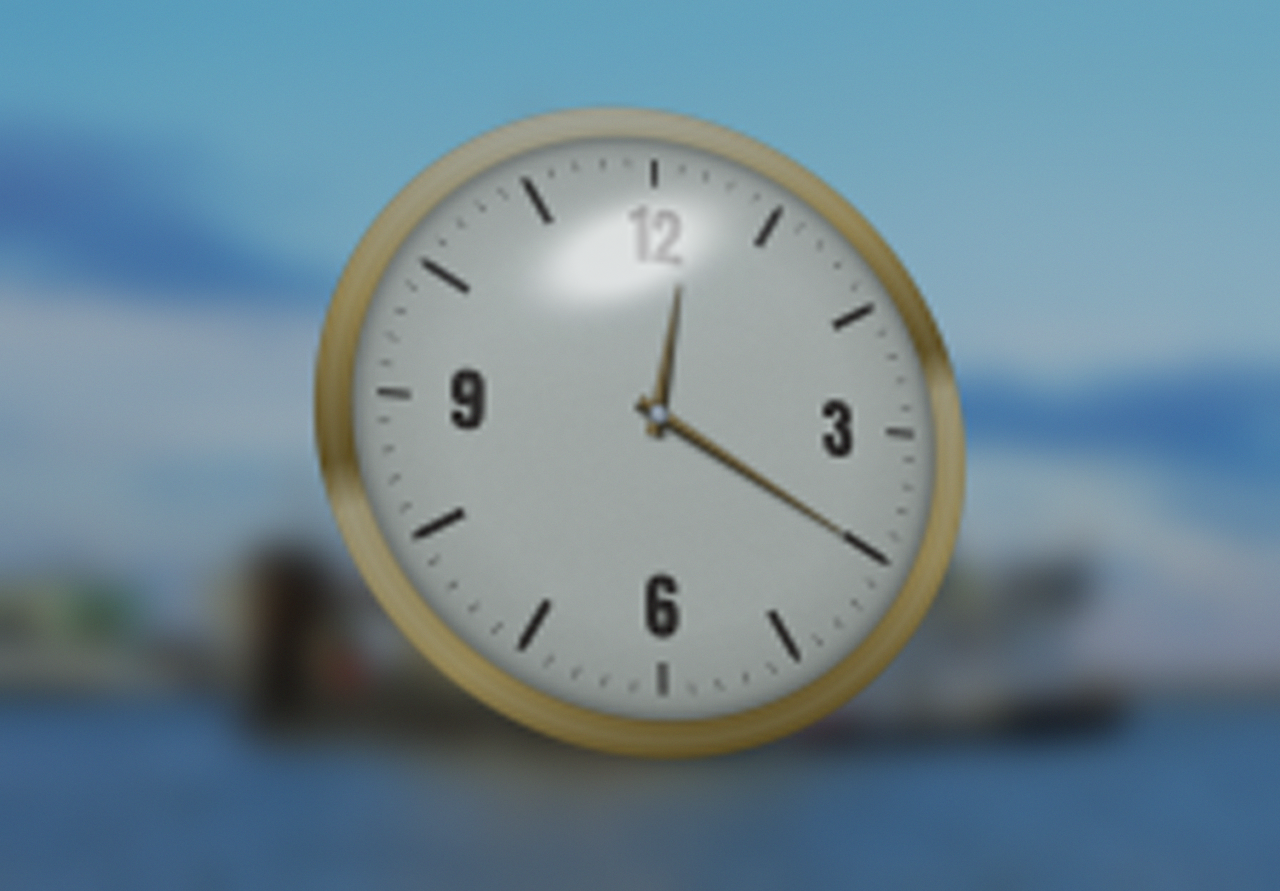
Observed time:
h=12 m=20
